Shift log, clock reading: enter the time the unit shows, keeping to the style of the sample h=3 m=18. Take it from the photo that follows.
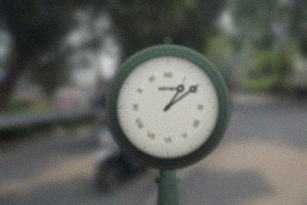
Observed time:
h=1 m=9
